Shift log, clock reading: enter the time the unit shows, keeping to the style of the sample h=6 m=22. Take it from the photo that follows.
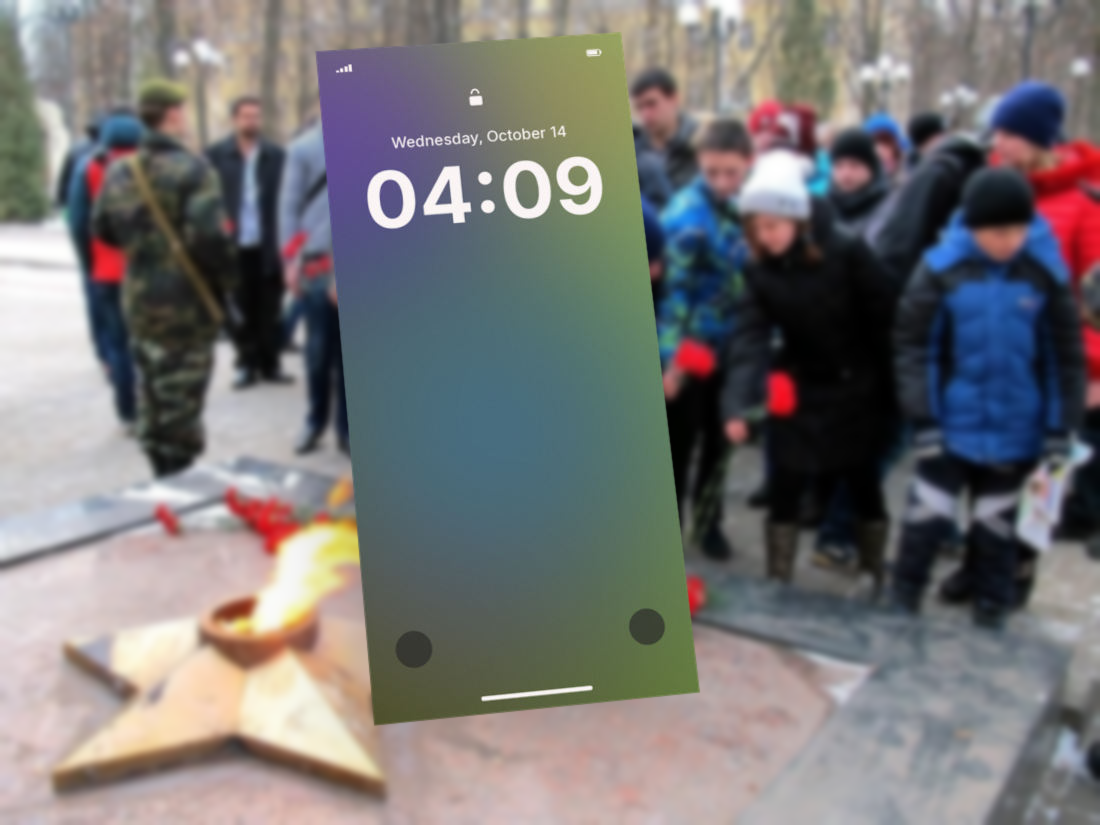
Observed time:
h=4 m=9
